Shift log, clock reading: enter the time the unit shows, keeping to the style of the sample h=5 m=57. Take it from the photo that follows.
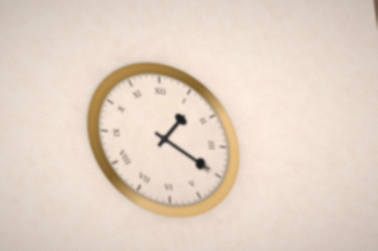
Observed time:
h=1 m=20
